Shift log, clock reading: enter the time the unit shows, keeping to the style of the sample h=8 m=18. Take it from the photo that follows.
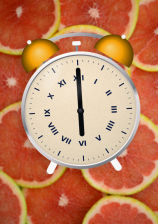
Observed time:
h=6 m=0
